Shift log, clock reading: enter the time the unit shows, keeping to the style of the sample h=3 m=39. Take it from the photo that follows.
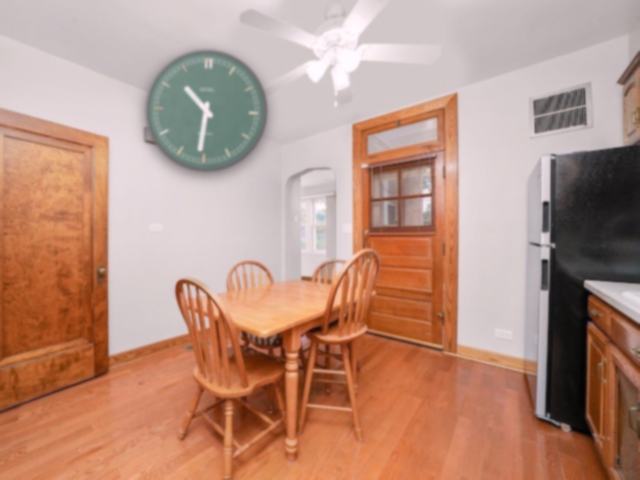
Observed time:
h=10 m=31
